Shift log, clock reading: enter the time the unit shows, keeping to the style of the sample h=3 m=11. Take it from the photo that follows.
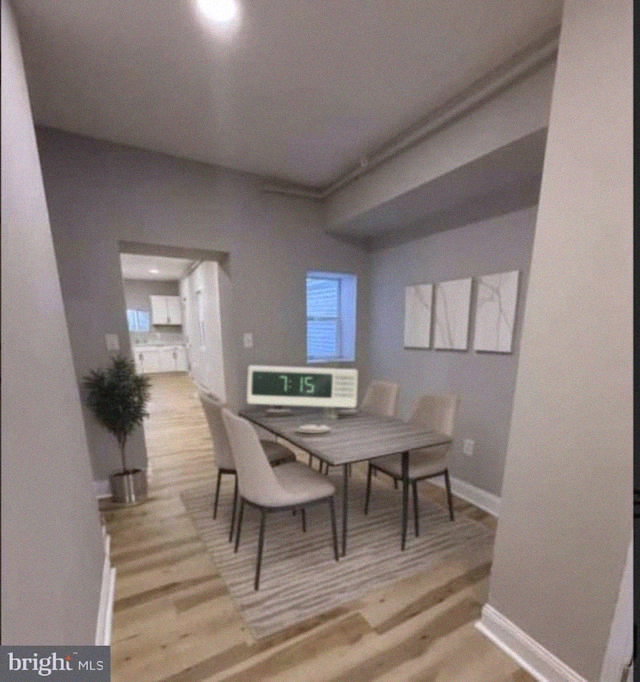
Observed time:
h=7 m=15
